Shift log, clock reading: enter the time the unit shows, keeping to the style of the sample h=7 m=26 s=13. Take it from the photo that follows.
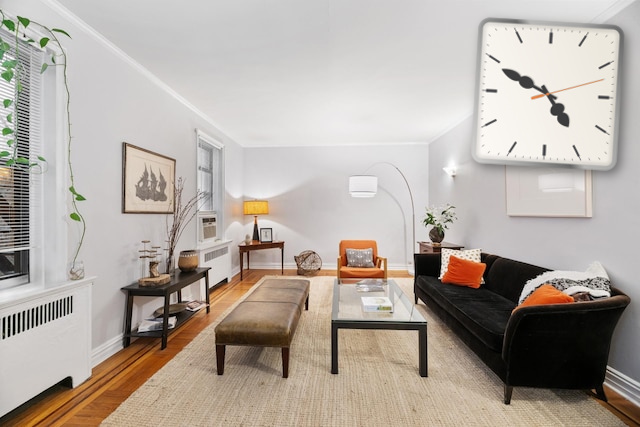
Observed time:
h=4 m=49 s=12
